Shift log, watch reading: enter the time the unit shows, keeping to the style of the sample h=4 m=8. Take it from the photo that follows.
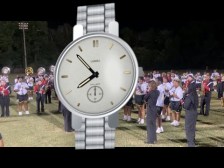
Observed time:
h=7 m=53
